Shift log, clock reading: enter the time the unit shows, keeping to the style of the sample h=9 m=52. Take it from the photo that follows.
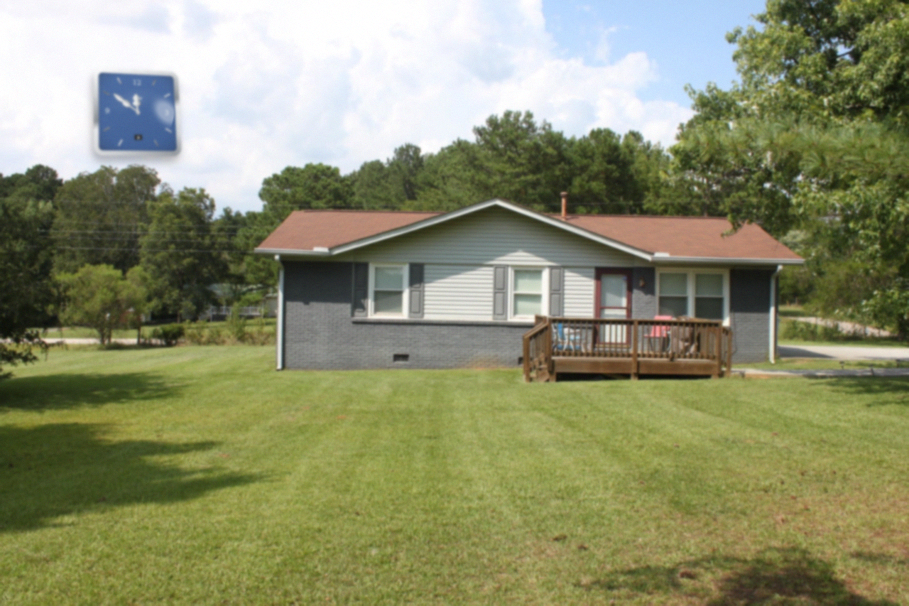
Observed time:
h=11 m=51
